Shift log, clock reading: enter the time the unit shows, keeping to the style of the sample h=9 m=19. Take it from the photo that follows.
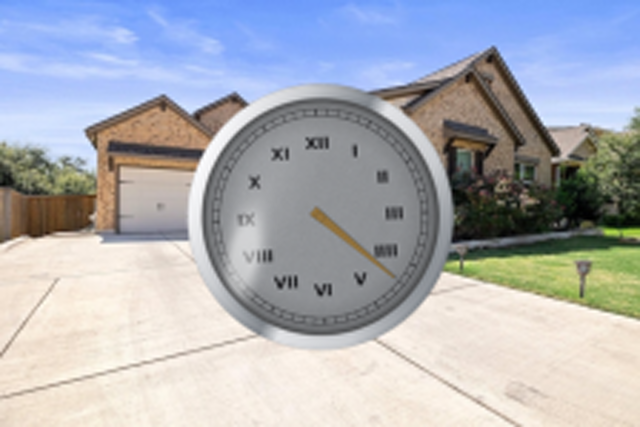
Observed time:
h=4 m=22
